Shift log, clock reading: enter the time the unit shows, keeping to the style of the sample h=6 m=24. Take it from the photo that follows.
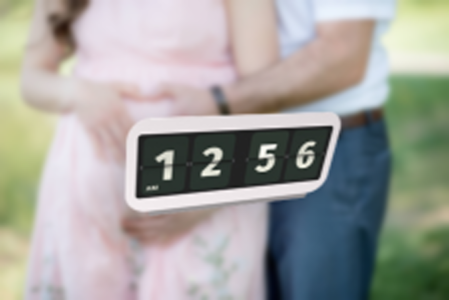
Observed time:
h=12 m=56
